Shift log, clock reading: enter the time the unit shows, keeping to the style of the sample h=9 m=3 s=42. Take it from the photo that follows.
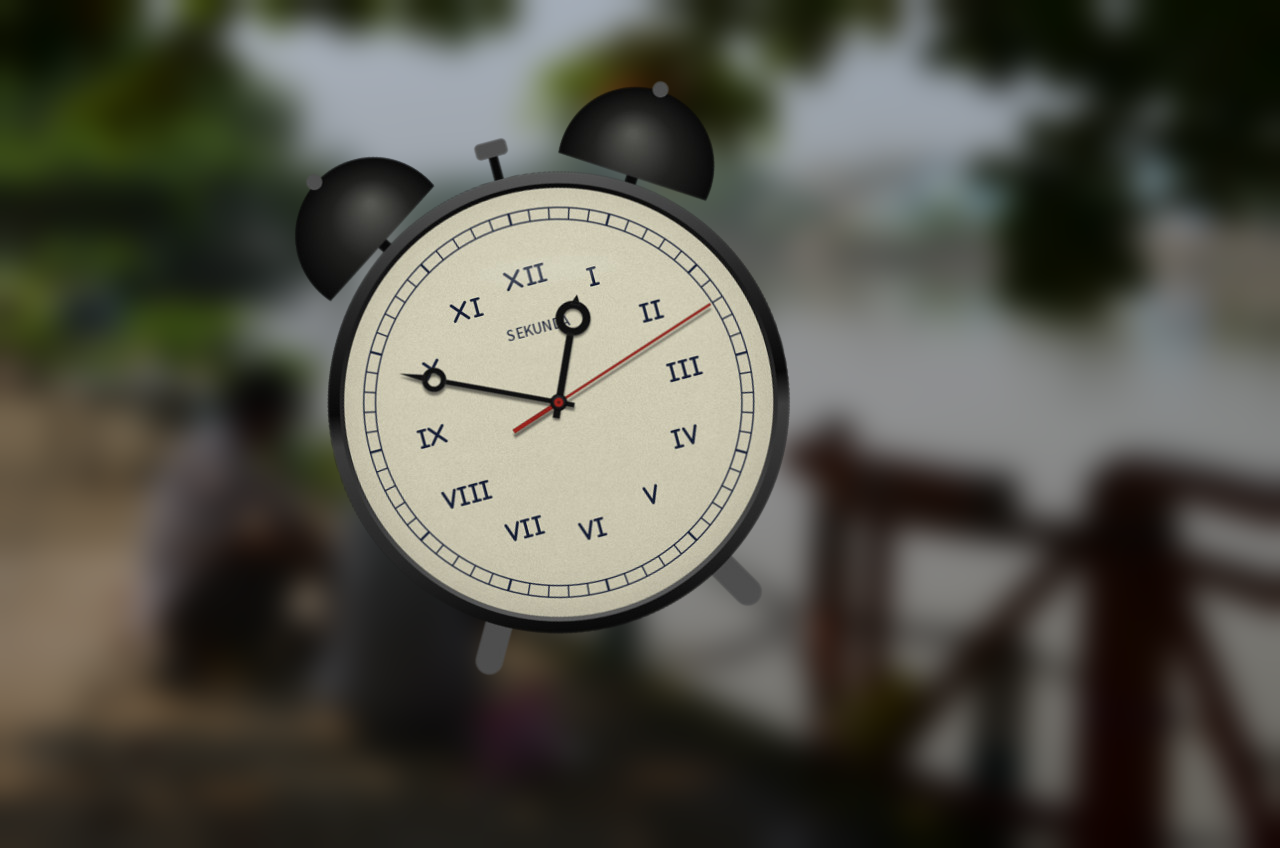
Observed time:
h=12 m=49 s=12
